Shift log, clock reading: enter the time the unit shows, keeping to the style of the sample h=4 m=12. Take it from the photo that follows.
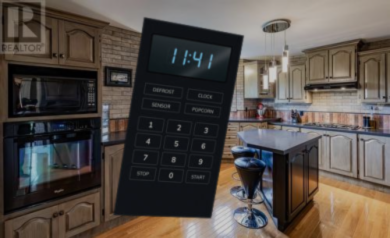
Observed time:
h=11 m=41
